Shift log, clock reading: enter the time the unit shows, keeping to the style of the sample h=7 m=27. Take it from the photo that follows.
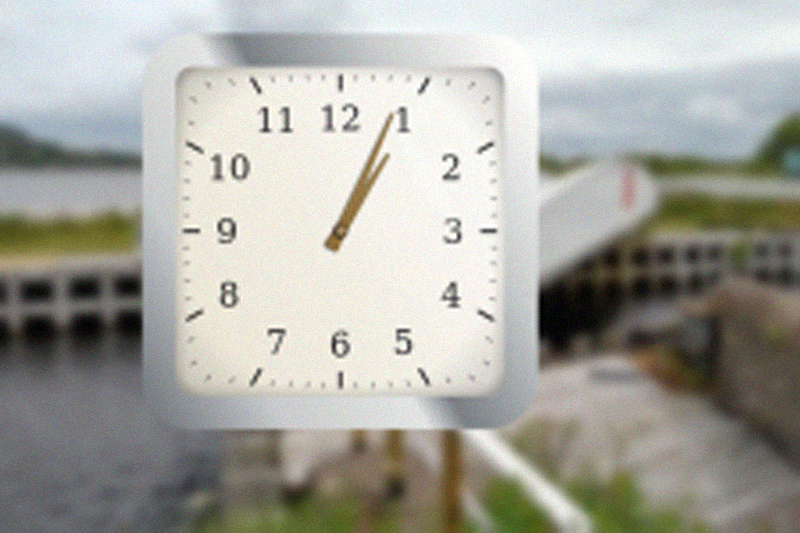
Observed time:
h=1 m=4
